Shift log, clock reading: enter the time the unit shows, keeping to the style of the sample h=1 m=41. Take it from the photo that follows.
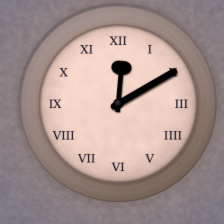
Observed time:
h=12 m=10
